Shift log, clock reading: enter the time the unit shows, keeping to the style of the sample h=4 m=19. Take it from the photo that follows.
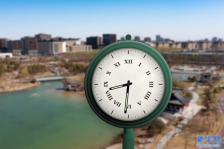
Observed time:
h=8 m=31
